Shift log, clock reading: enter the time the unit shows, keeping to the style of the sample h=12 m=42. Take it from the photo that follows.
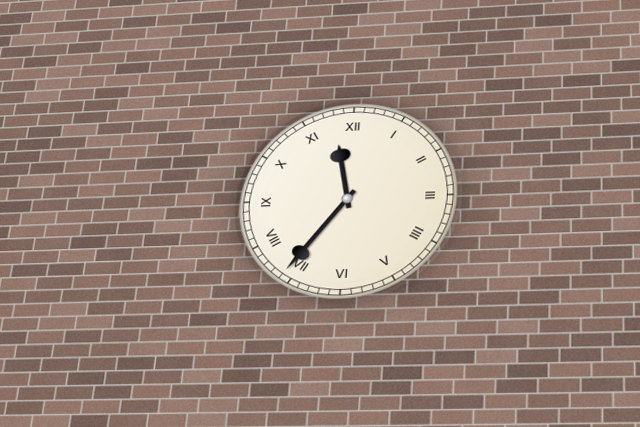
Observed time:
h=11 m=36
